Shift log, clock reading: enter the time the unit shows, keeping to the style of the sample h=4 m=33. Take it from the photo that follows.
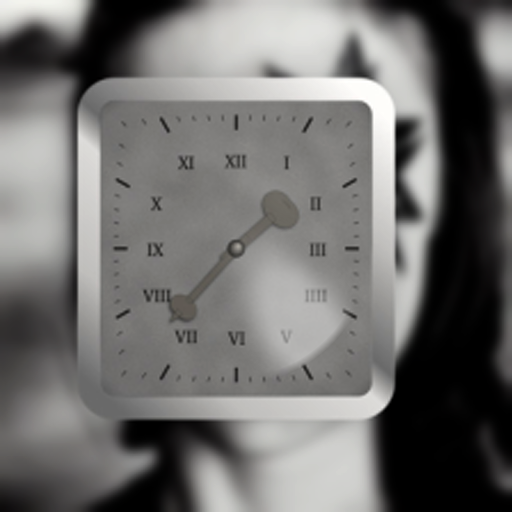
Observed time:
h=1 m=37
